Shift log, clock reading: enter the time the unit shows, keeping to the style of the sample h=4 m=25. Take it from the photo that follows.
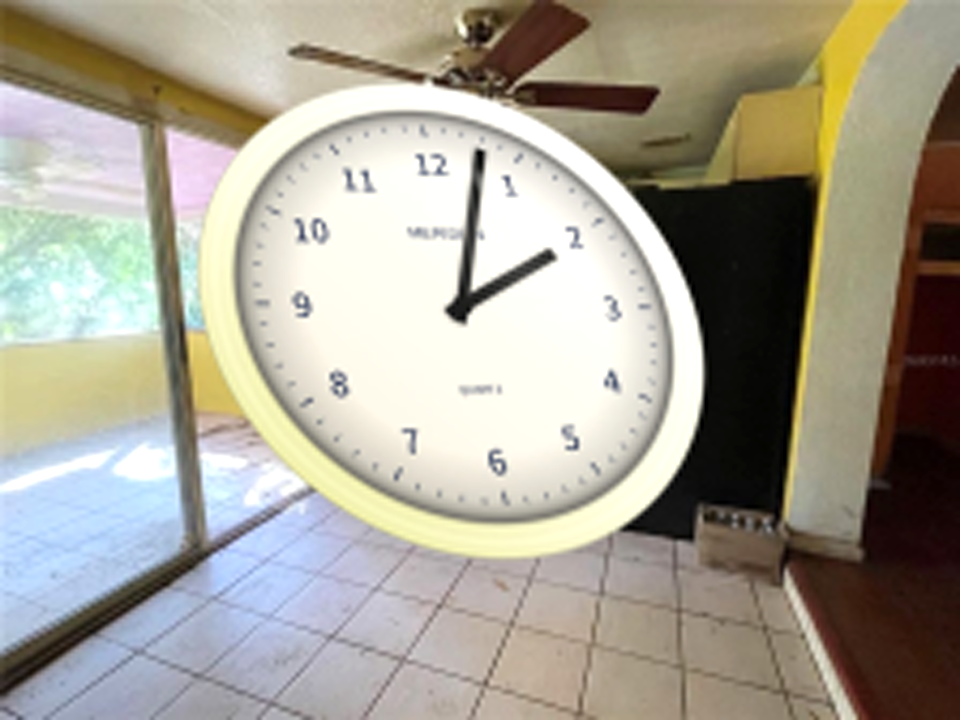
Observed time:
h=2 m=3
